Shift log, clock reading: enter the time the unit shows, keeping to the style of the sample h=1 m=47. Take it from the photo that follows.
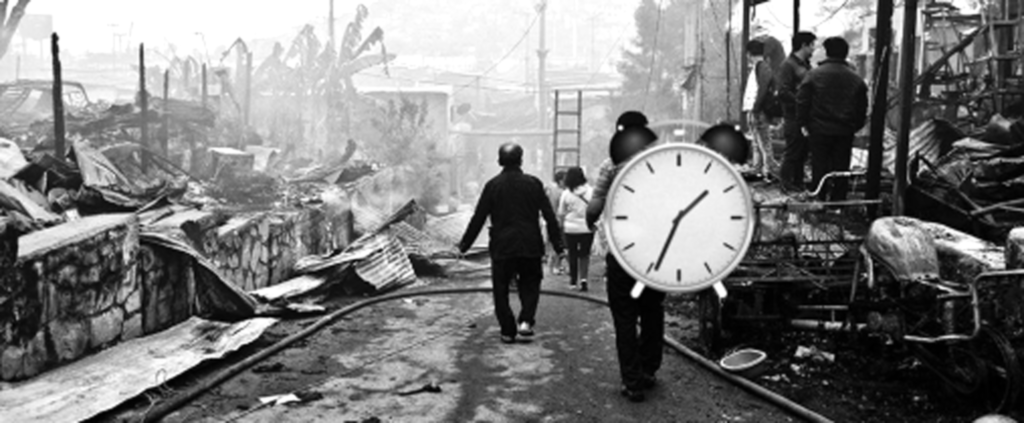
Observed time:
h=1 m=34
